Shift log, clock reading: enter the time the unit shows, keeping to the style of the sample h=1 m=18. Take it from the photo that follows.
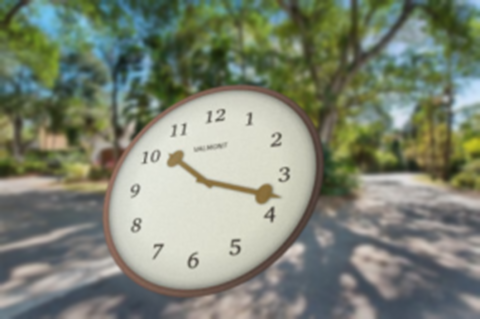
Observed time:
h=10 m=18
